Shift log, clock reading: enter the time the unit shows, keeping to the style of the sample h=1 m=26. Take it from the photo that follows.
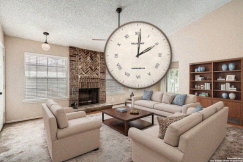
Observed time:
h=2 m=1
